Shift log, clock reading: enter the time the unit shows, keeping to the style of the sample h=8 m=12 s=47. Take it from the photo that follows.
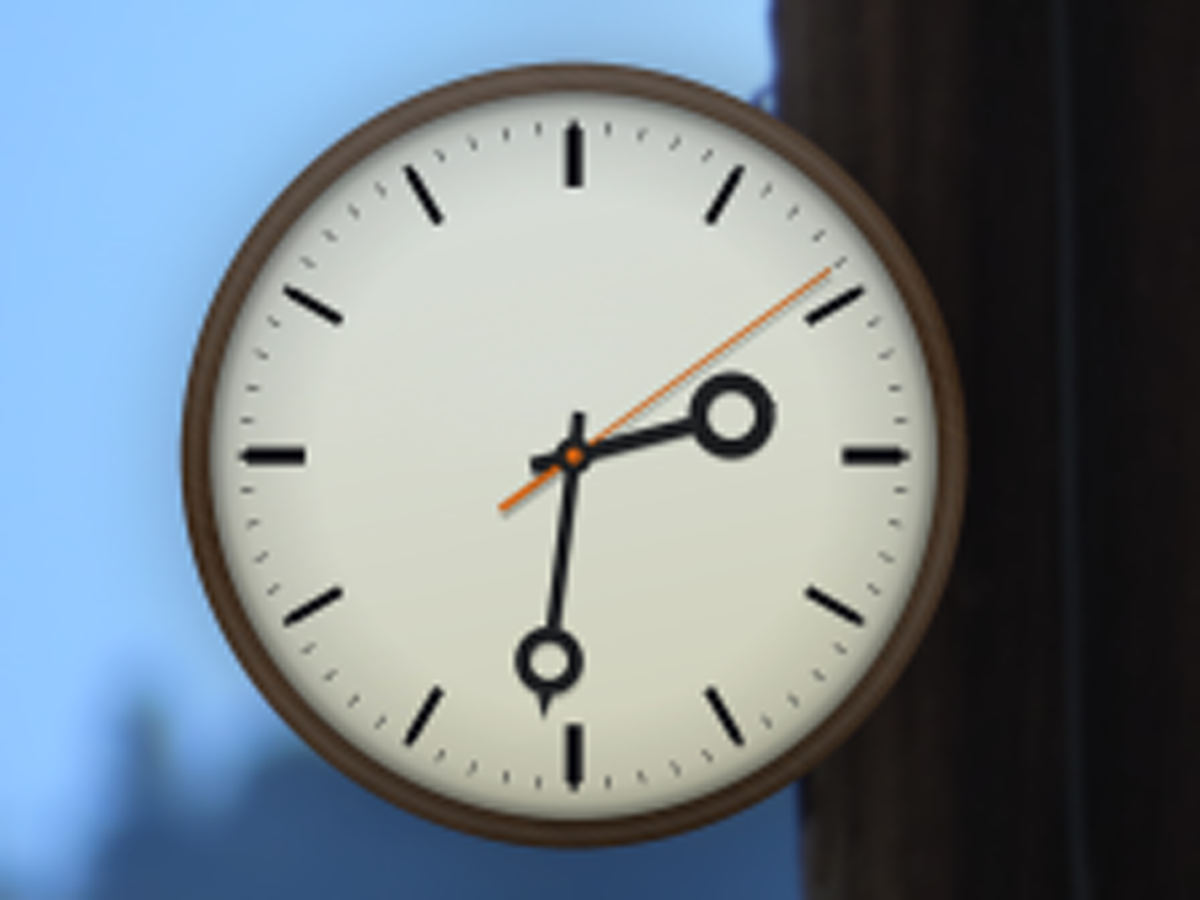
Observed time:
h=2 m=31 s=9
